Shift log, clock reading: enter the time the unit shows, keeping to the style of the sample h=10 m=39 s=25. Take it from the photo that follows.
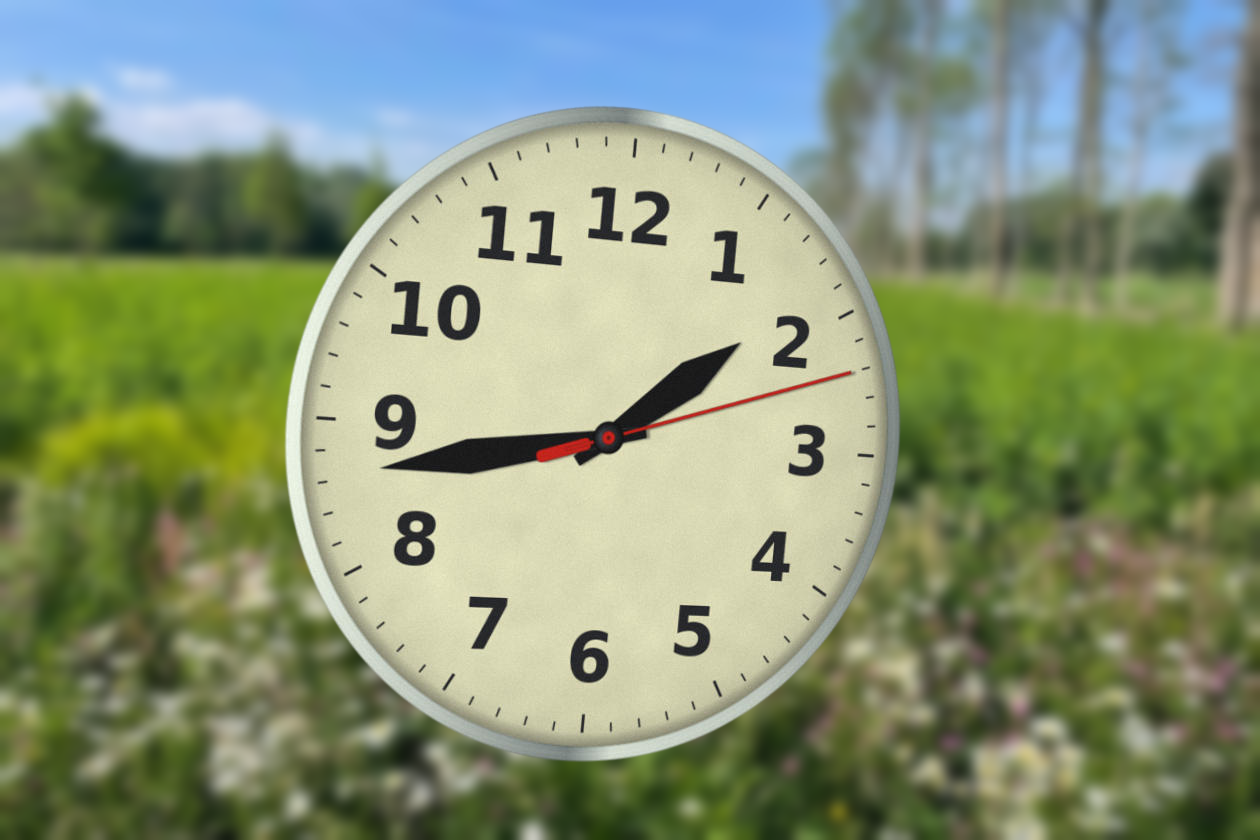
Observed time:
h=1 m=43 s=12
